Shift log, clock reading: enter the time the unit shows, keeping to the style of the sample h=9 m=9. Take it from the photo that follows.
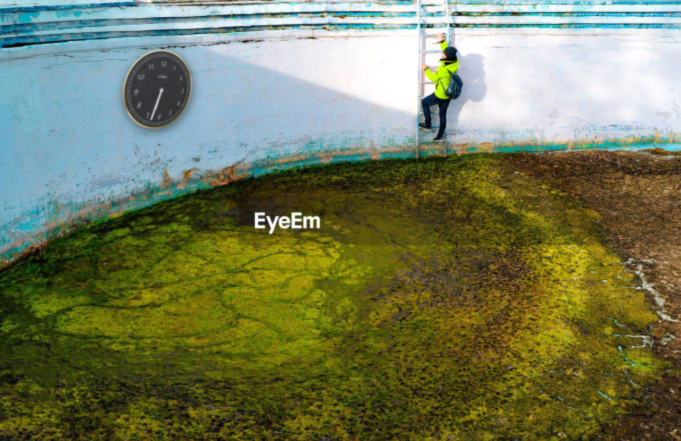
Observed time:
h=6 m=33
